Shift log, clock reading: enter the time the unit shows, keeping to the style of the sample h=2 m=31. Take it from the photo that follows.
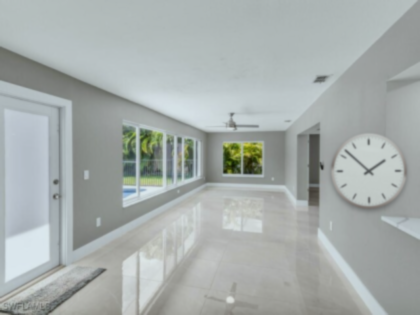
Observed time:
h=1 m=52
